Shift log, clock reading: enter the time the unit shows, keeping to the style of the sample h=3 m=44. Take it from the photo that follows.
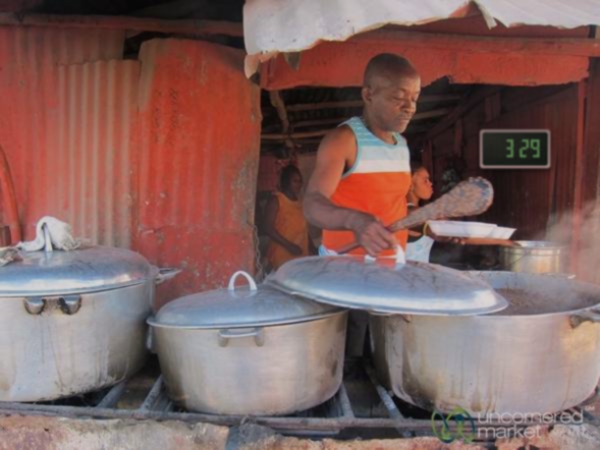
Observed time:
h=3 m=29
